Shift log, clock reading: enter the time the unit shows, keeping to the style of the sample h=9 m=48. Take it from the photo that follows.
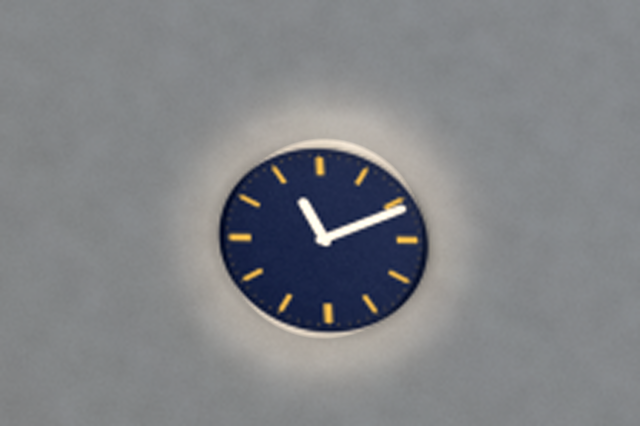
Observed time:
h=11 m=11
